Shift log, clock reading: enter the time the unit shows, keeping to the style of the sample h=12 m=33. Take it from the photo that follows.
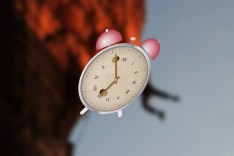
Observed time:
h=6 m=56
